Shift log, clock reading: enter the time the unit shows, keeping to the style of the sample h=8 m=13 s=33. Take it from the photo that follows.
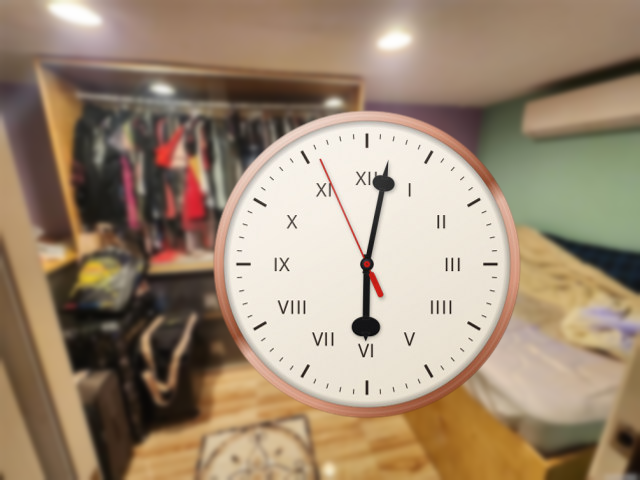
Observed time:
h=6 m=1 s=56
